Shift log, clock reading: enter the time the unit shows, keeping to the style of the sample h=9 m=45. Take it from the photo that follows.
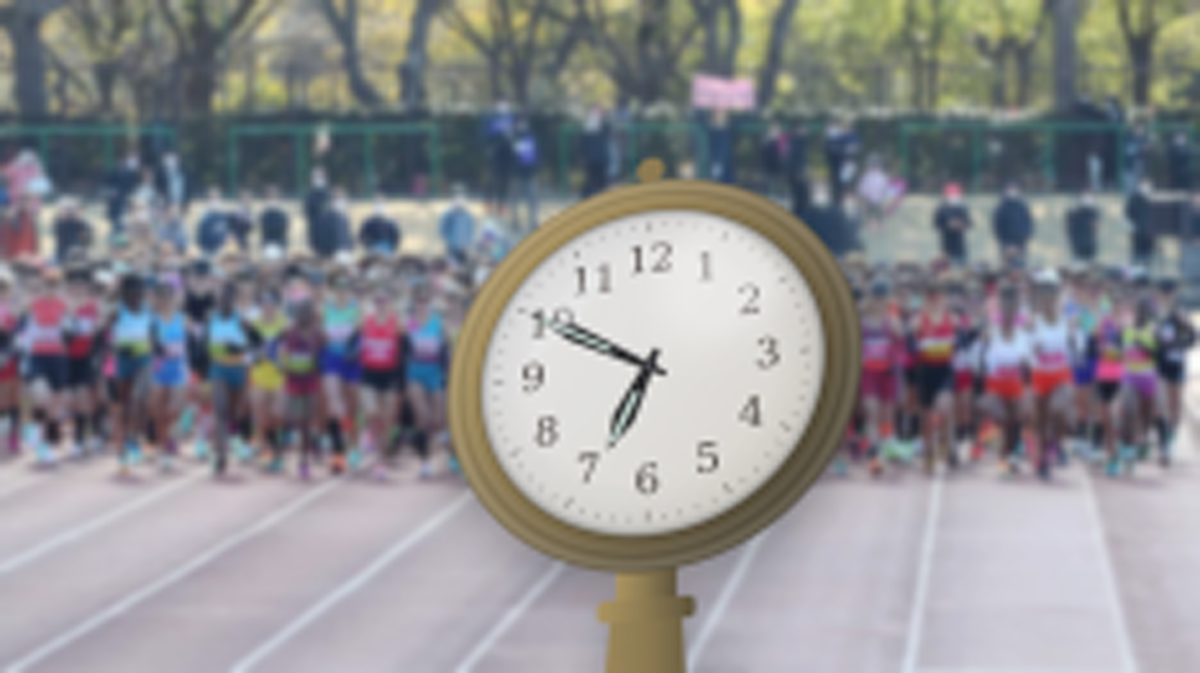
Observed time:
h=6 m=50
